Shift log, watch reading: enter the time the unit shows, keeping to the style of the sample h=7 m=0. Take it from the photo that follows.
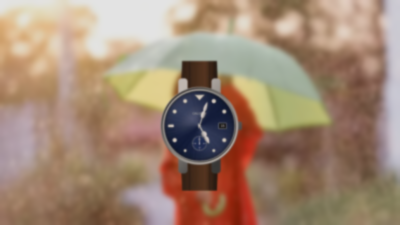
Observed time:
h=5 m=3
